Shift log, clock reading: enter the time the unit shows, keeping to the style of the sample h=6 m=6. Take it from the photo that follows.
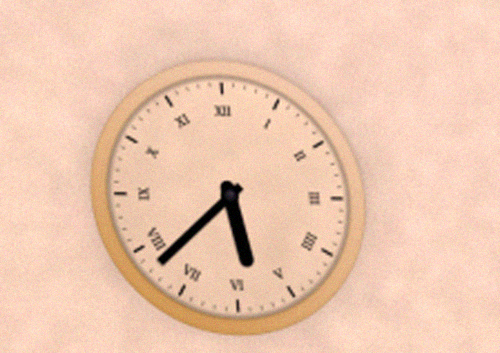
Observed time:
h=5 m=38
